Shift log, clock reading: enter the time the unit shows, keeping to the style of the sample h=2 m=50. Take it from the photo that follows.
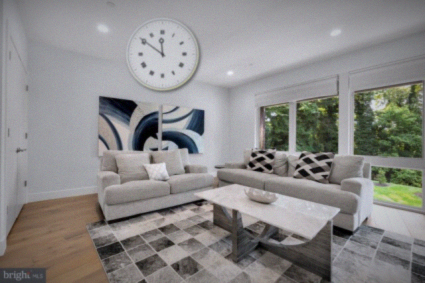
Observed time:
h=11 m=51
